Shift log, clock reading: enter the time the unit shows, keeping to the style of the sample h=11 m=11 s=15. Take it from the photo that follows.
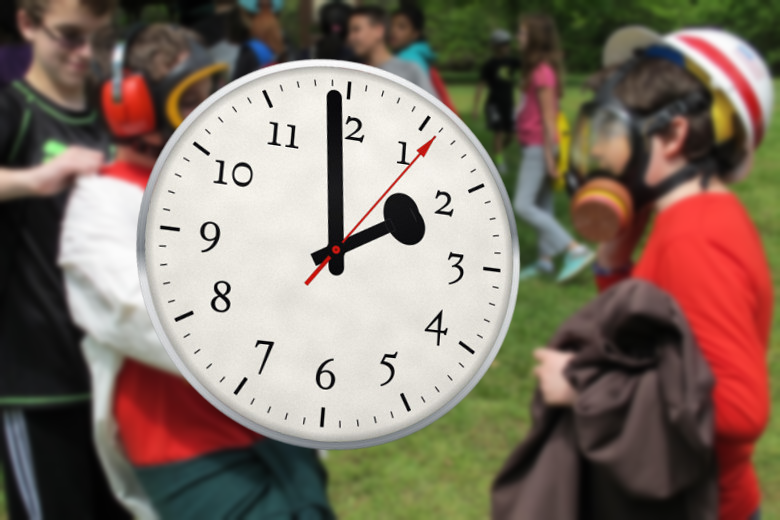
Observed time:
h=1 m=59 s=6
